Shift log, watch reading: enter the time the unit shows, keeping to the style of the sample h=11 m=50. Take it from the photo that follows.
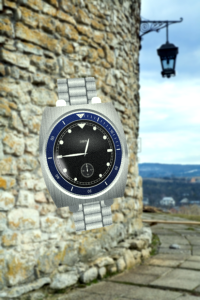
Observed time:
h=12 m=45
